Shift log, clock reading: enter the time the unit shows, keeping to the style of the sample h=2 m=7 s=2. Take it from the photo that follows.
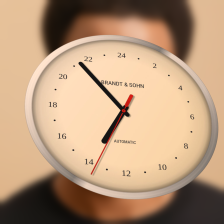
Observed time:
h=13 m=53 s=34
